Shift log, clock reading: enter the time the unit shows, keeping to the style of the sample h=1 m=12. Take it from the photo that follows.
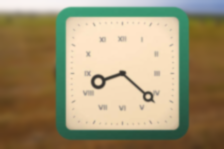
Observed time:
h=8 m=22
